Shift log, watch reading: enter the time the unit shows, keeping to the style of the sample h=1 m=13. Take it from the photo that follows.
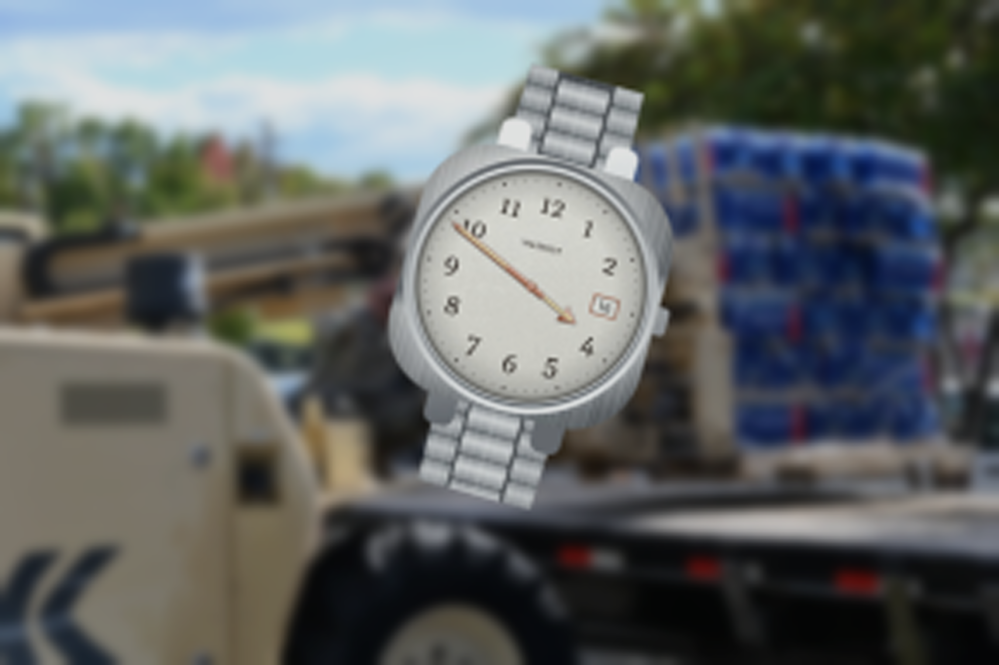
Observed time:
h=3 m=49
